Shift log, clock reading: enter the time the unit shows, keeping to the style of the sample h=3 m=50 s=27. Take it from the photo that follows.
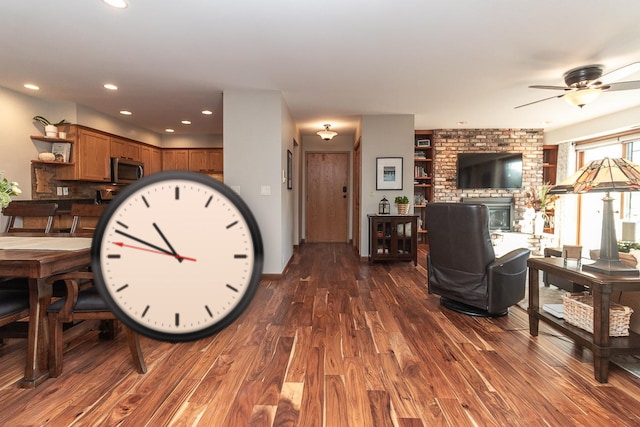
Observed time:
h=10 m=48 s=47
